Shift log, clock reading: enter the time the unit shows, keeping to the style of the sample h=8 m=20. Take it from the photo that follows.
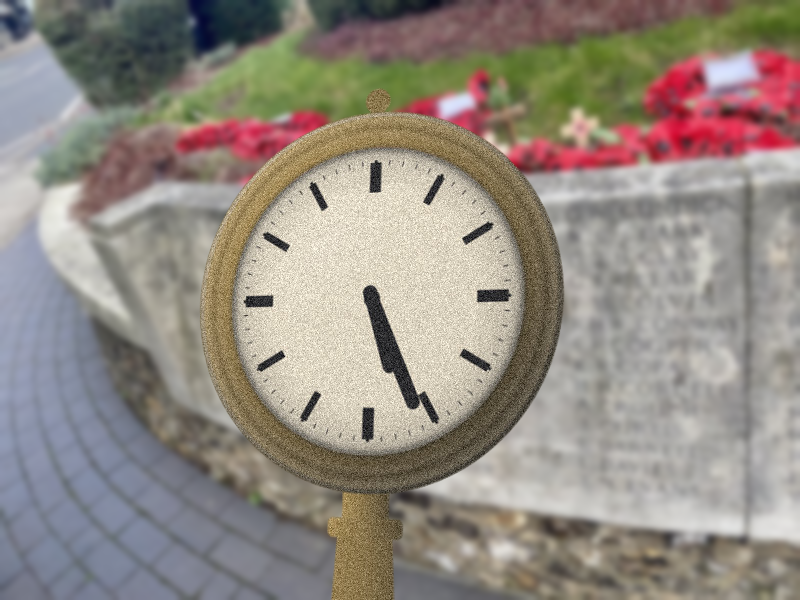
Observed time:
h=5 m=26
